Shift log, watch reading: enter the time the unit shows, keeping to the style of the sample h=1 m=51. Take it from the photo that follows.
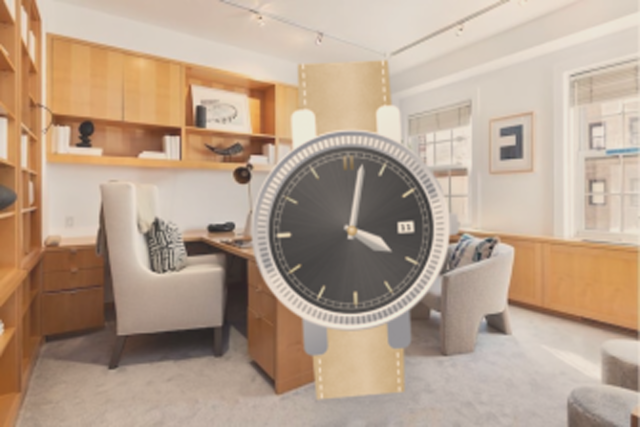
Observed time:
h=4 m=2
